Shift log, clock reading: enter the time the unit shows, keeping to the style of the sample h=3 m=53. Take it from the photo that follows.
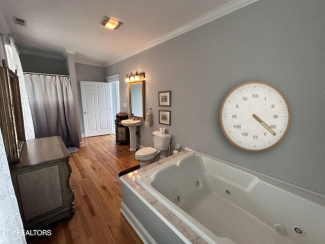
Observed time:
h=4 m=22
